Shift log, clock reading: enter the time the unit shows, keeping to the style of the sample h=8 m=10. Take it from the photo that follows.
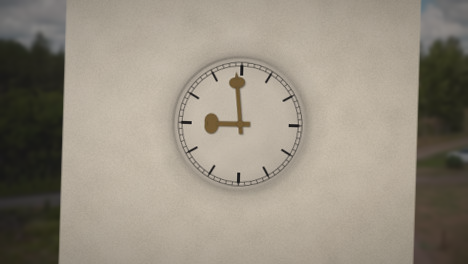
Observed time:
h=8 m=59
